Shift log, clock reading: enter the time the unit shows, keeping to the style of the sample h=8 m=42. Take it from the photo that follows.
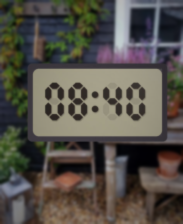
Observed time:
h=8 m=40
